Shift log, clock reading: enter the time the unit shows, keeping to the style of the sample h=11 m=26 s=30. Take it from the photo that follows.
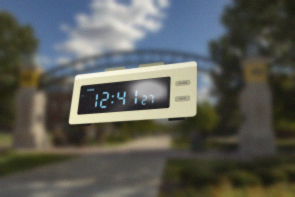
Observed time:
h=12 m=41 s=27
